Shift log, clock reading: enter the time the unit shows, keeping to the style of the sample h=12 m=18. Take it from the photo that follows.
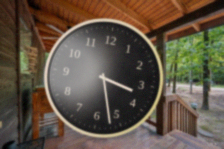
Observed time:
h=3 m=27
